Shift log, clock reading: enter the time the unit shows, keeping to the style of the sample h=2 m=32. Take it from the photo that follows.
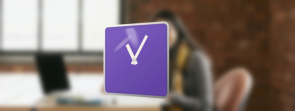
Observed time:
h=11 m=5
